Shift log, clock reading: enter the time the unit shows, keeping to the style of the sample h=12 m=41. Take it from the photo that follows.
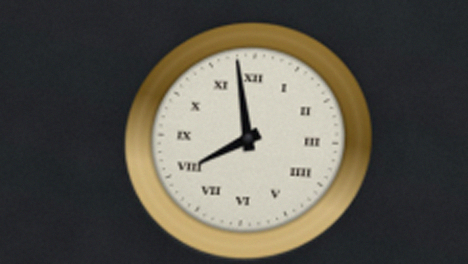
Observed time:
h=7 m=58
